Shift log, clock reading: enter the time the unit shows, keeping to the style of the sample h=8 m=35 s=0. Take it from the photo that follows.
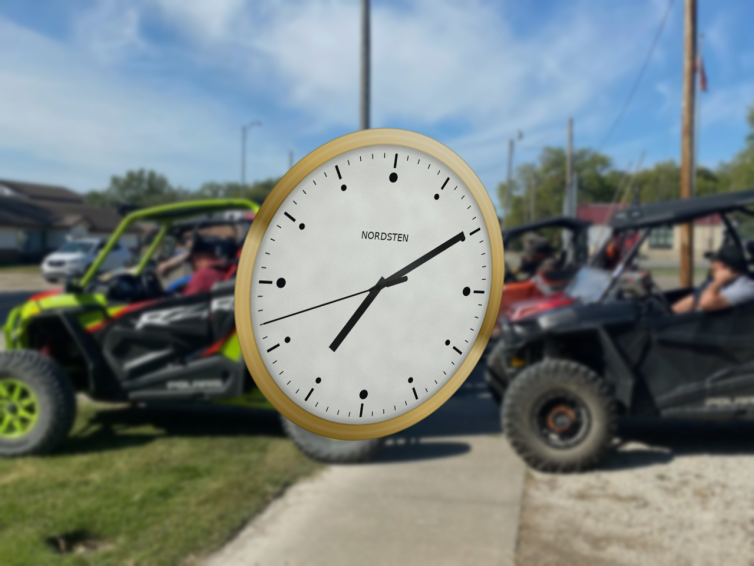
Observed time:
h=7 m=9 s=42
